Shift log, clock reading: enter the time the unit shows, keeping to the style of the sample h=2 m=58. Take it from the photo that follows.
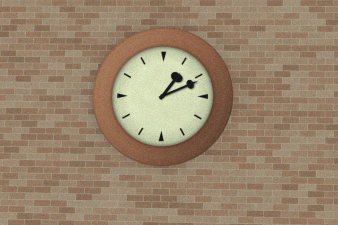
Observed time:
h=1 m=11
